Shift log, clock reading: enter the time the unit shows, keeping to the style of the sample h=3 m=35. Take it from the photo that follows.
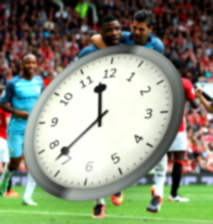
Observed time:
h=11 m=37
